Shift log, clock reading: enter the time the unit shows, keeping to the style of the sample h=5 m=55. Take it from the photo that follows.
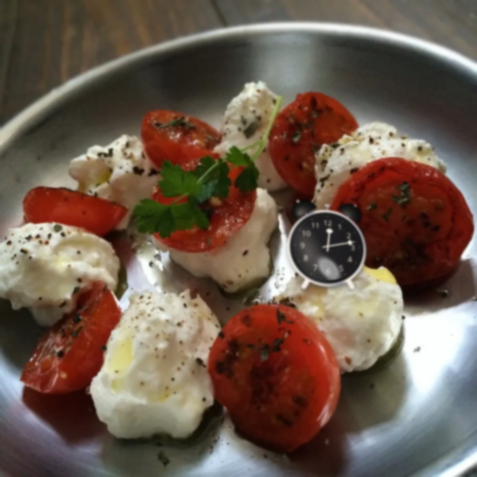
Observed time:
h=12 m=13
